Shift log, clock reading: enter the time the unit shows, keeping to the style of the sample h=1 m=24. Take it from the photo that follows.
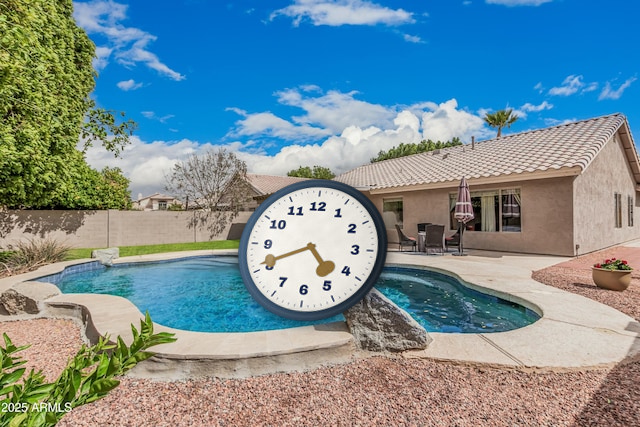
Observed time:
h=4 m=41
